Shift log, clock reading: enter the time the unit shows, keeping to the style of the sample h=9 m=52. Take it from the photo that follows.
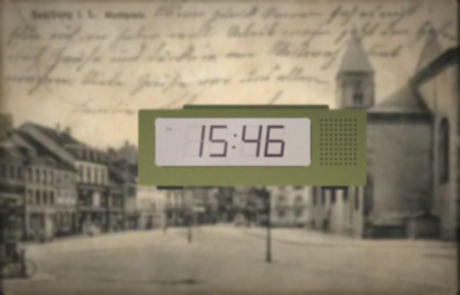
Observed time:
h=15 m=46
